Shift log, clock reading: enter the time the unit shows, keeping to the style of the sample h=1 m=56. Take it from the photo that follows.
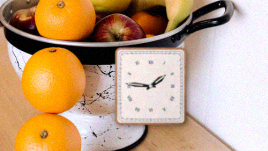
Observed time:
h=1 m=46
